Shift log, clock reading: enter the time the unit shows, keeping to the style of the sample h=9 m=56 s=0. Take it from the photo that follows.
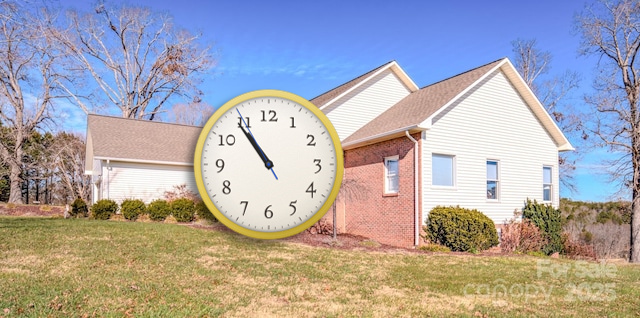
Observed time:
h=10 m=53 s=55
